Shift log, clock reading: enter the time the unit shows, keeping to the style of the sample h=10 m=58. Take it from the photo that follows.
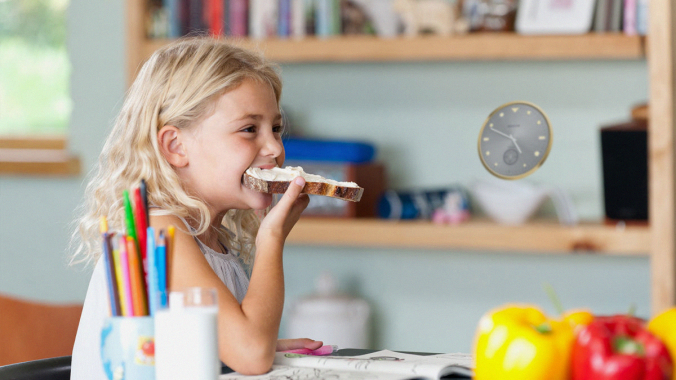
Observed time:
h=4 m=49
